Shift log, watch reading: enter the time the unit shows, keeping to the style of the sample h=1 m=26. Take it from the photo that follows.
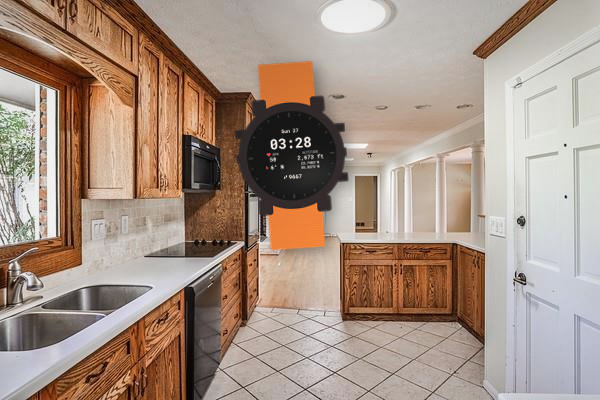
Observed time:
h=3 m=28
